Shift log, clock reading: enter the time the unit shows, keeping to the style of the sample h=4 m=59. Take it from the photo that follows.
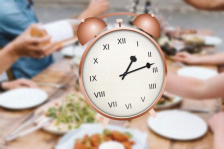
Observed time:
h=1 m=13
